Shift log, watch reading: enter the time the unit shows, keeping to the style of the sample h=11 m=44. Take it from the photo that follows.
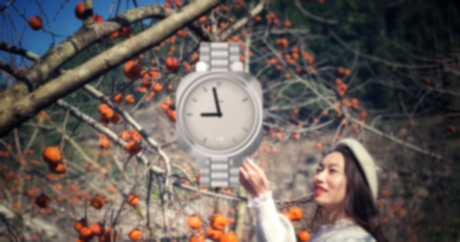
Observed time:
h=8 m=58
